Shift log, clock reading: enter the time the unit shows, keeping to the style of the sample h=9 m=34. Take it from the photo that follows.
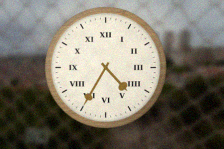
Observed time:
h=4 m=35
